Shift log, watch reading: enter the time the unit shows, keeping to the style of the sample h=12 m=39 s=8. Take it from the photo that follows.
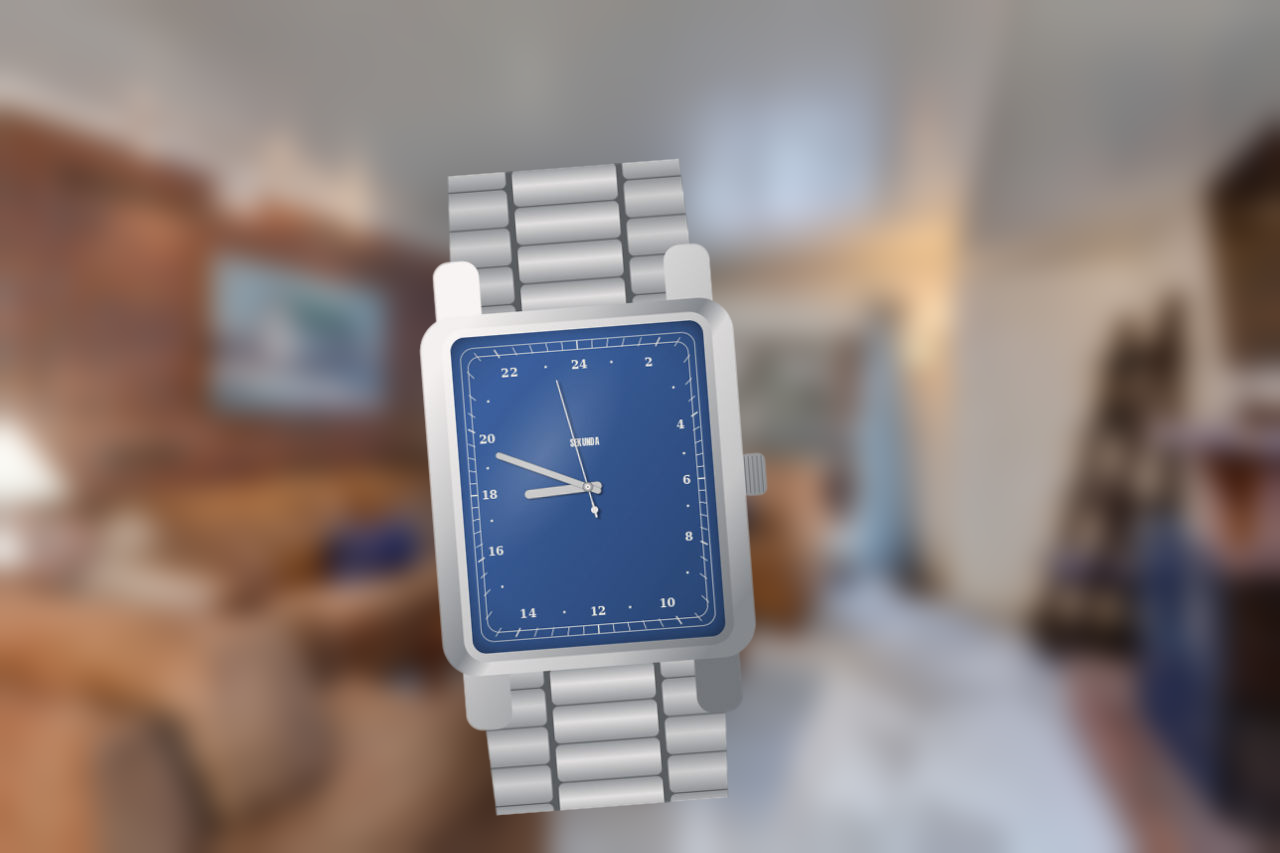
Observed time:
h=17 m=48 s=58
